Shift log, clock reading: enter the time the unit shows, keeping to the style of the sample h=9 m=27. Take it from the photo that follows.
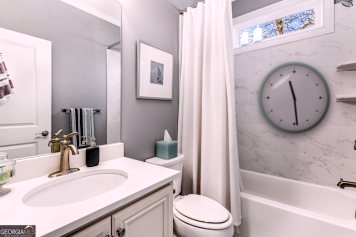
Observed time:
h=11 m=29
